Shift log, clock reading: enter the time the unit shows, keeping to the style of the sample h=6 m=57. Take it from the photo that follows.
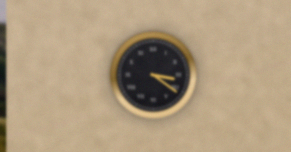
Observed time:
h=3 m=21
